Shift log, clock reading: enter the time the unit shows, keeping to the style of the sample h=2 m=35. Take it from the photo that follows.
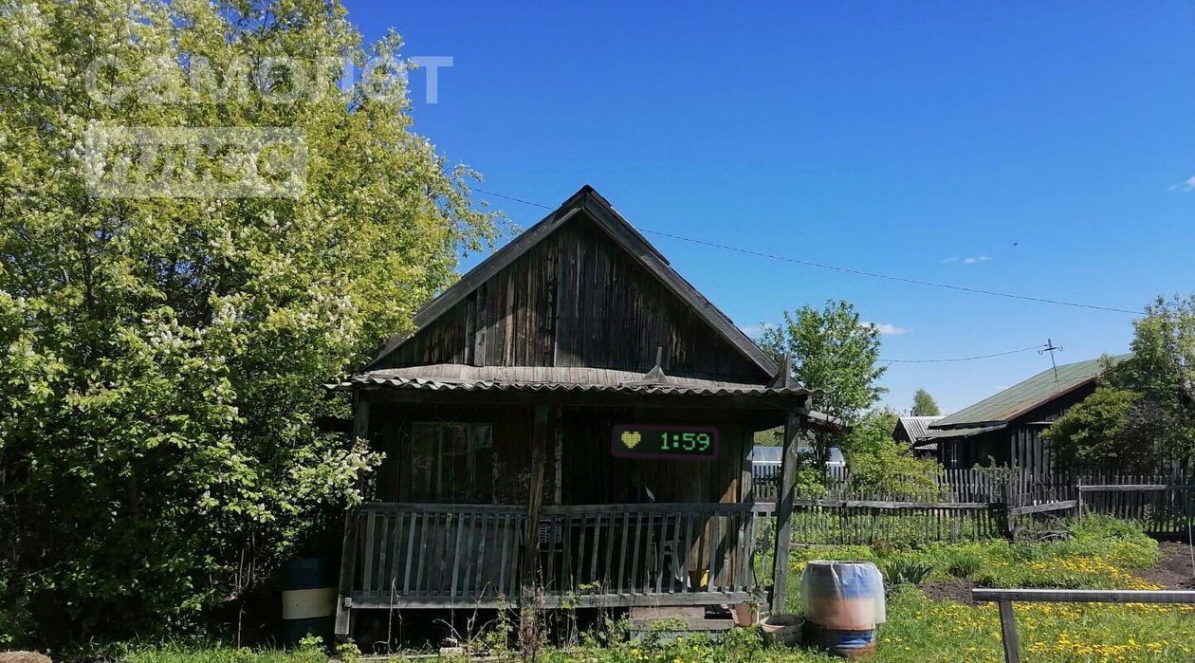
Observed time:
h=1 m=59
